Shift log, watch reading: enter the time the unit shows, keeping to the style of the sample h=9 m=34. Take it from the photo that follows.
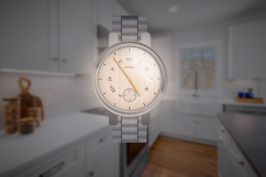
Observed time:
h=4 m=54
